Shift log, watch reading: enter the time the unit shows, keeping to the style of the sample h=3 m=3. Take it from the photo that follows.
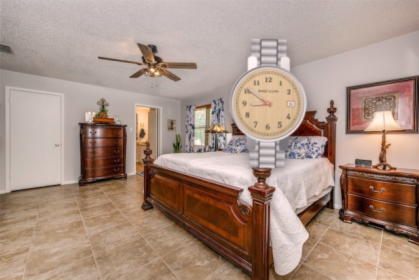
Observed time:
h=8 m=51
